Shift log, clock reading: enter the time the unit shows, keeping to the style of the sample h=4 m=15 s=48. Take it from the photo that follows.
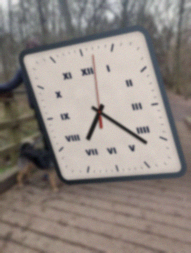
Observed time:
h=7 m=22 s=2
